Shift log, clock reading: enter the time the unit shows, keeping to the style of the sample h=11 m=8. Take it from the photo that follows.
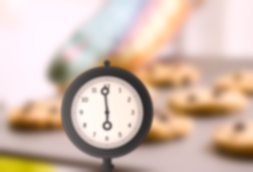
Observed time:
h=5 m=59
